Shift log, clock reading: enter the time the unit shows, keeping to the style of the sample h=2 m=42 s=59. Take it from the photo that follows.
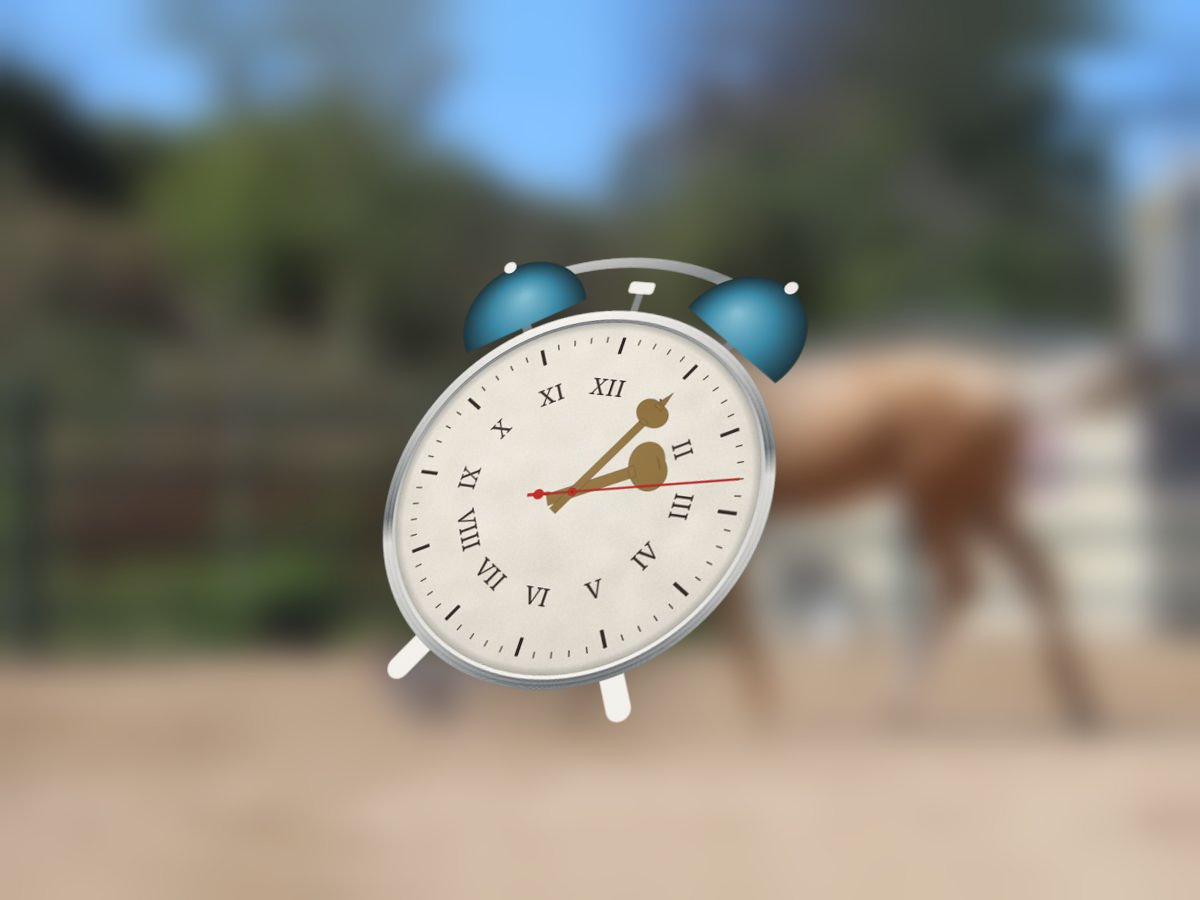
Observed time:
h=2 m=5 s=13
